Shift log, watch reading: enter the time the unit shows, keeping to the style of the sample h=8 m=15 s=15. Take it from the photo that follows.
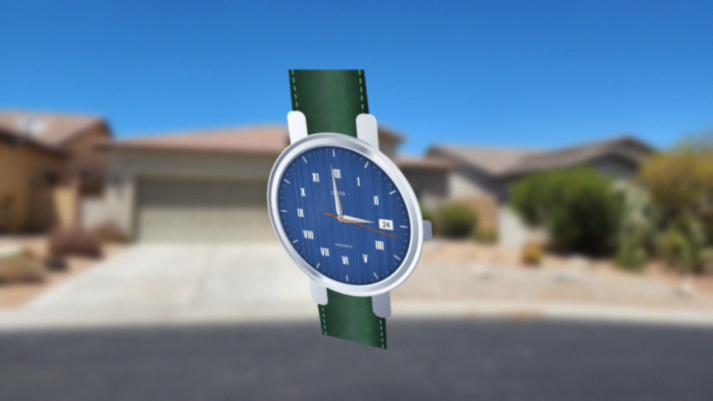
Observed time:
h=2 m=59 s=17
